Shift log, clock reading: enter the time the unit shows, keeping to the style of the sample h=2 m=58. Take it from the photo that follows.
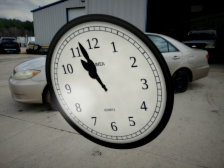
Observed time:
h=10 m=57
